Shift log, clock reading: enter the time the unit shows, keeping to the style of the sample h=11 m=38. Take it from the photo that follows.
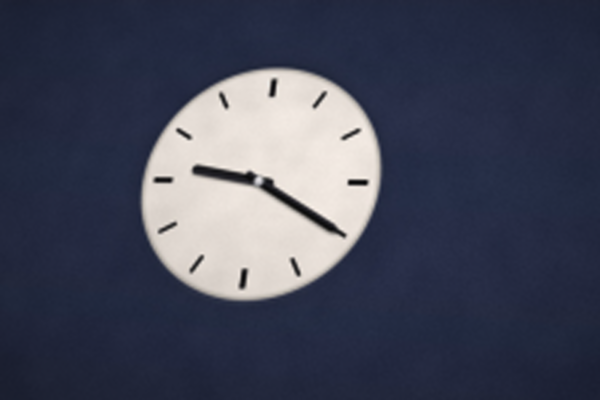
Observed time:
h=9 m=20
